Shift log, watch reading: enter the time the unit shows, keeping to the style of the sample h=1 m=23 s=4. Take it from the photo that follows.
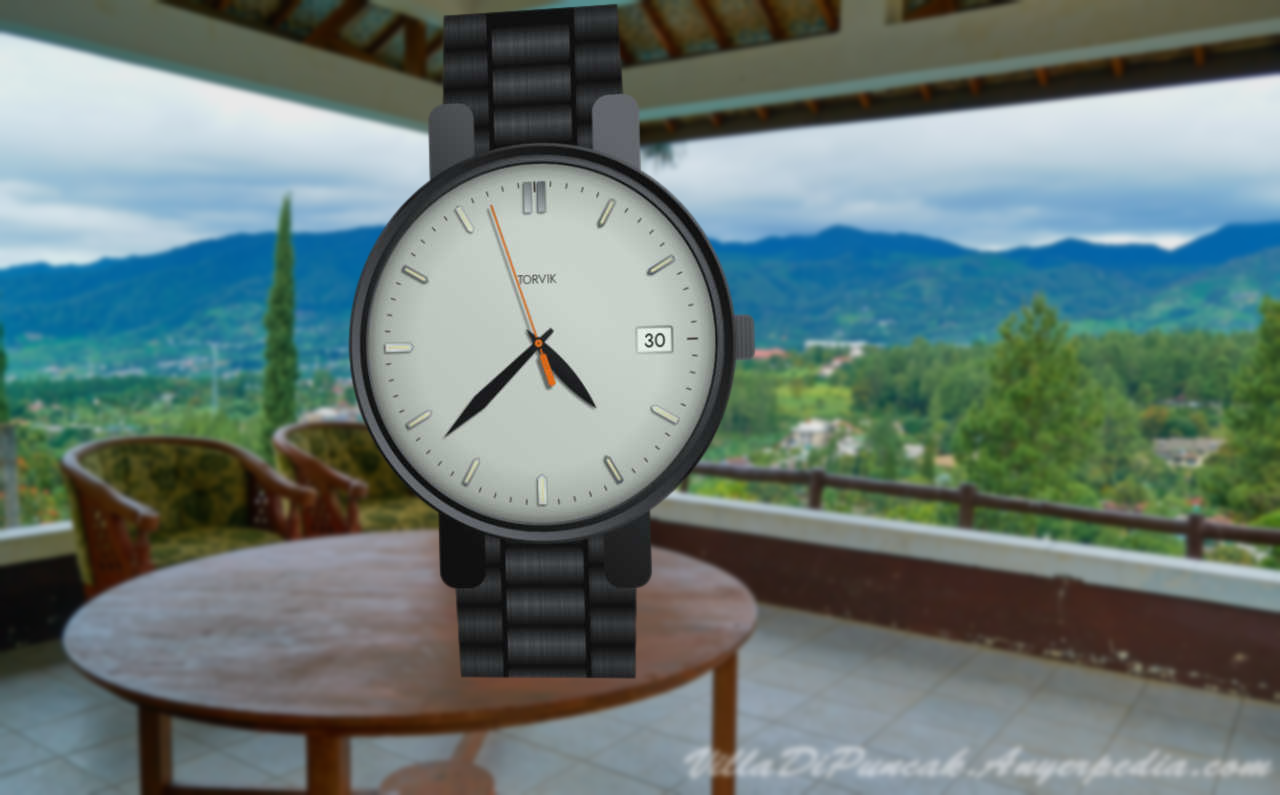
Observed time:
h=4 m=37 s=57
